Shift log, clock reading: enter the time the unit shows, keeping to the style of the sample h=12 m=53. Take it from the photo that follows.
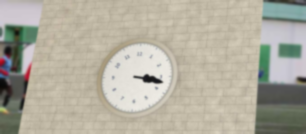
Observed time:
h=3 m=17
